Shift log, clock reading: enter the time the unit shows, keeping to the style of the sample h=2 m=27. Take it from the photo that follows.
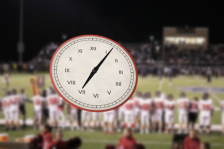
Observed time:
h=7 m=6
